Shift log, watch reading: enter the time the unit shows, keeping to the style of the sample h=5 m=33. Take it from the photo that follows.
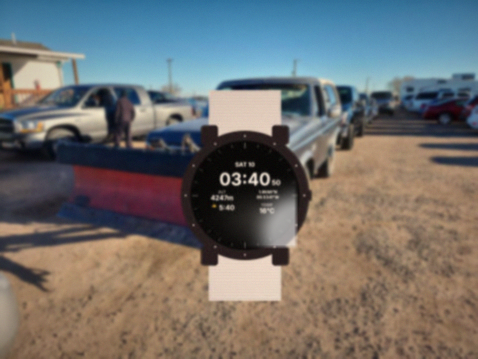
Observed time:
h=3 m=40
